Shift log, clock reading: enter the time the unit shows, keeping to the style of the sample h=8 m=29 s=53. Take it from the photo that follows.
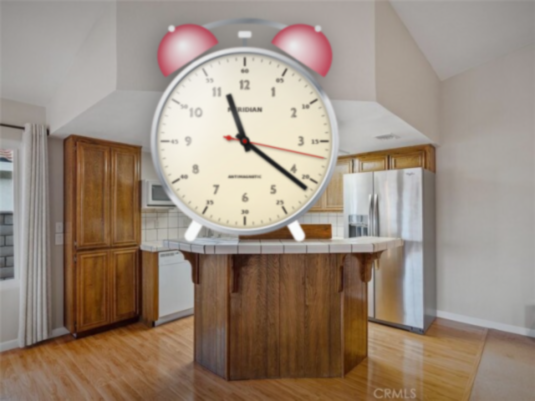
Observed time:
h=11 m=21 s=17
